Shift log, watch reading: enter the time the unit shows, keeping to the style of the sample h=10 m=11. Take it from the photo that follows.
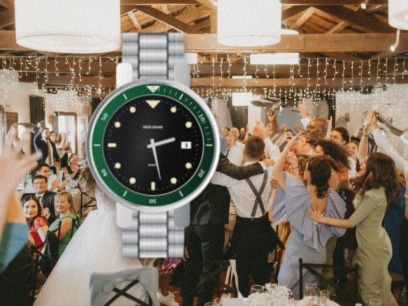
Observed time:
h=2 m=28
